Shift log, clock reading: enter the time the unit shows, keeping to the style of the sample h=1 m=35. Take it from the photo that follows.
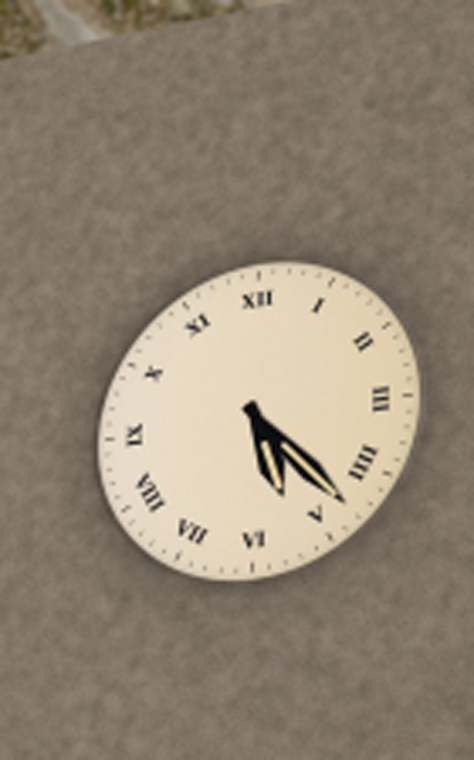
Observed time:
h=5 m=23
